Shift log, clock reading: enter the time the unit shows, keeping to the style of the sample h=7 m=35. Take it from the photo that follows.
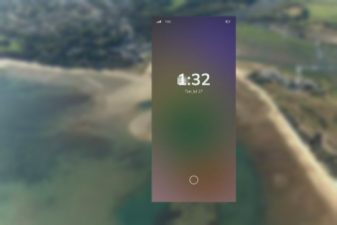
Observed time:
h=1 m=32
